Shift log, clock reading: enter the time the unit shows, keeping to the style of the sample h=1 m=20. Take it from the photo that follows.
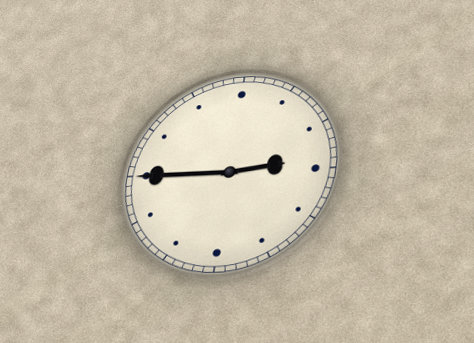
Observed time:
h=2 m=45
